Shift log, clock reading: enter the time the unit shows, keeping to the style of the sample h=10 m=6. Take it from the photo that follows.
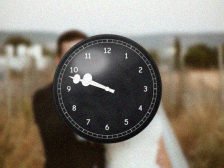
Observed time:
h=9 m=48
